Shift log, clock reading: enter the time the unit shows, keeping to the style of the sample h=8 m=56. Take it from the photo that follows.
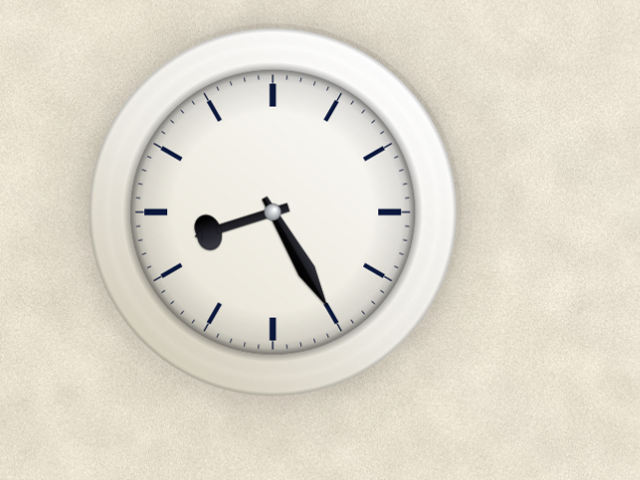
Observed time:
h=8 m=25
